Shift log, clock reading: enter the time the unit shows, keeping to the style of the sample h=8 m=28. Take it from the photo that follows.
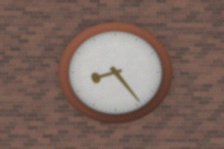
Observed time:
h=8 m=24
